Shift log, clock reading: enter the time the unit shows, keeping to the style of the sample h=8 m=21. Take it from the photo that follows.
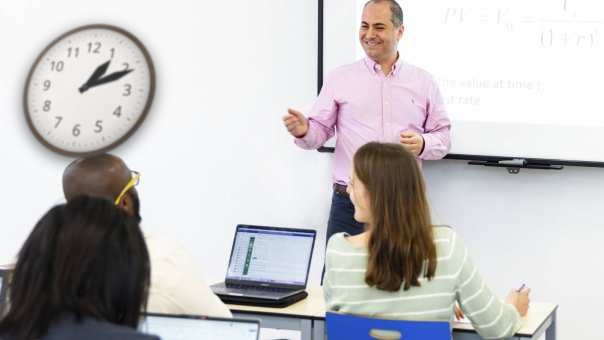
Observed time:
h=1 m=11
